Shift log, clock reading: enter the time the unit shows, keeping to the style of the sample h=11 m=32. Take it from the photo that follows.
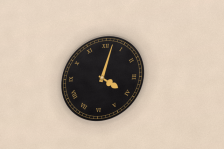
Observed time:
h=4 m=2
